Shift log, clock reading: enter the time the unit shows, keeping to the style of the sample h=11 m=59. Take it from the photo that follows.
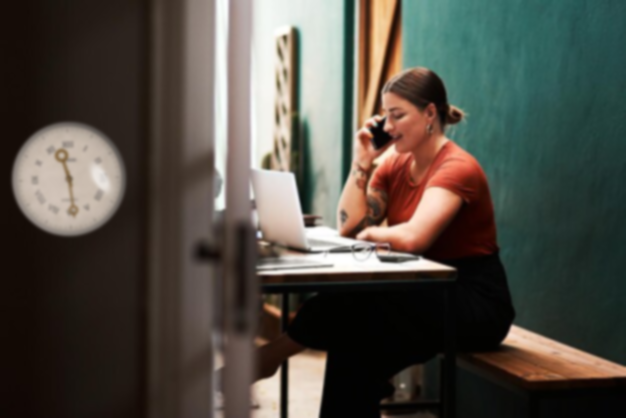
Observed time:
h=11 m=29
